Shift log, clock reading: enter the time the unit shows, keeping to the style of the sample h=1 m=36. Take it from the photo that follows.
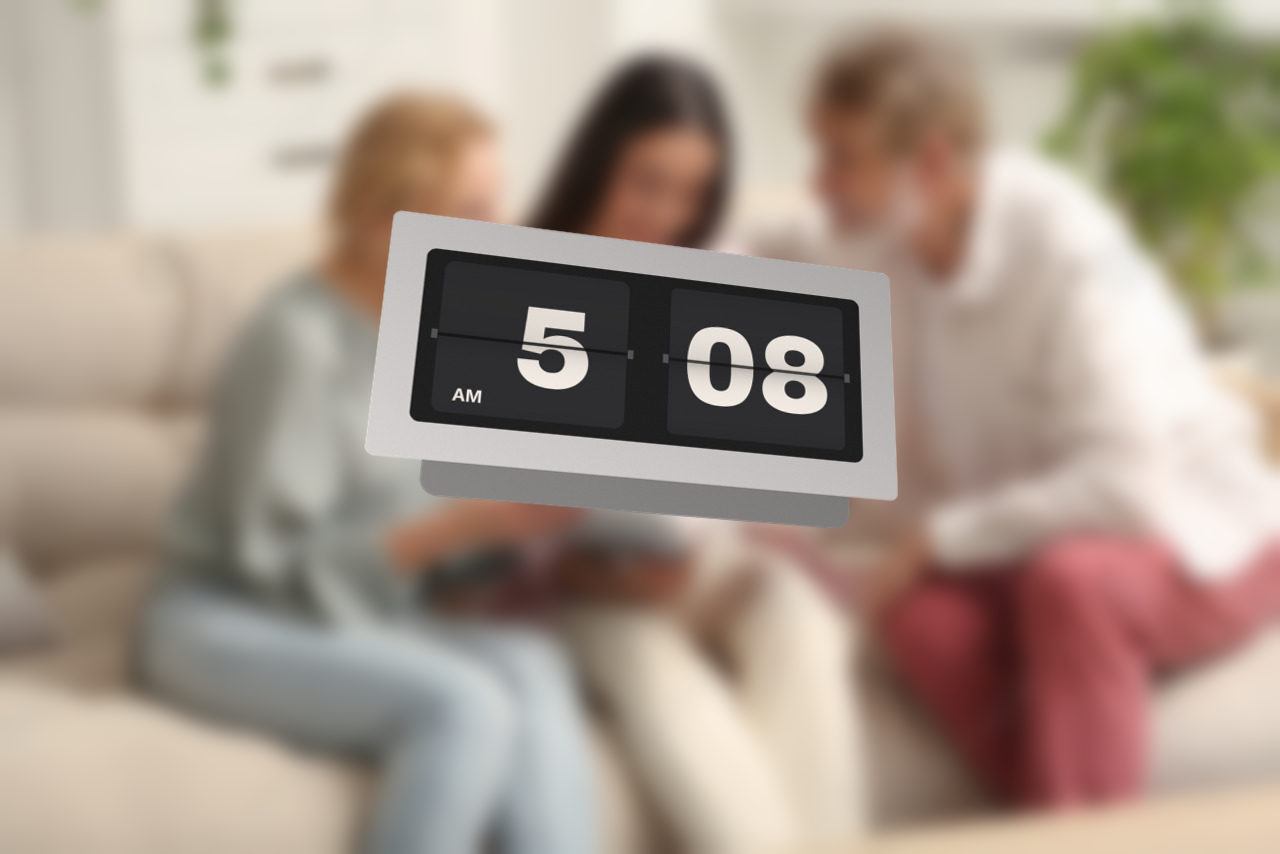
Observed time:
h=5 m=8
